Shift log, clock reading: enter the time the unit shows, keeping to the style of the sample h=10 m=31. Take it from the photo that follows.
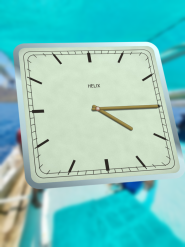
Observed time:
h=4 m=15
